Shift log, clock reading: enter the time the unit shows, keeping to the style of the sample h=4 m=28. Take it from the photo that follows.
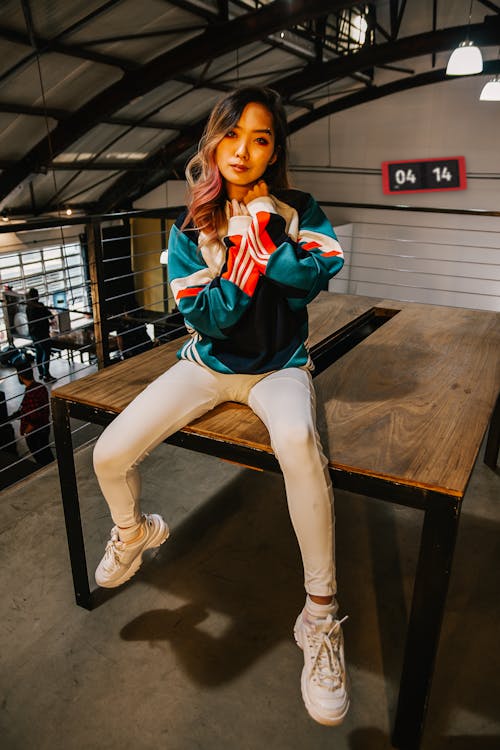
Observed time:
h=4 m=14
